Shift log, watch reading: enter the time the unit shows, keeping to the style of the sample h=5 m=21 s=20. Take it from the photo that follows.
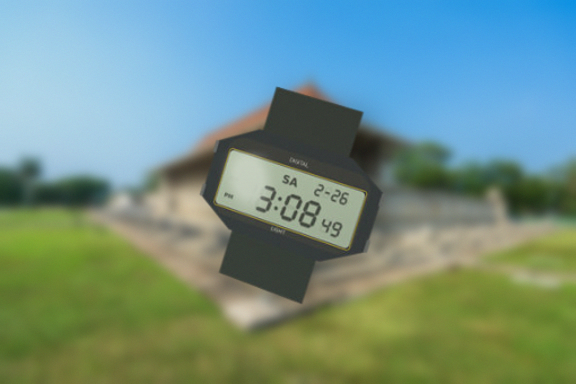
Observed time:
h=3 m=8 s=49
